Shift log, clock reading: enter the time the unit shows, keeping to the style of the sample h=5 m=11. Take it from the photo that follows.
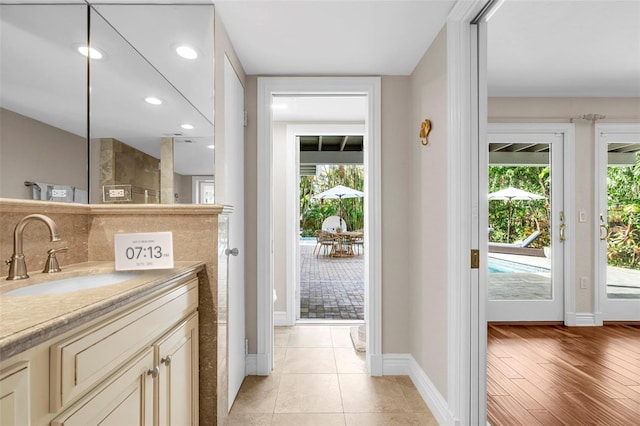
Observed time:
h=7 m=13
